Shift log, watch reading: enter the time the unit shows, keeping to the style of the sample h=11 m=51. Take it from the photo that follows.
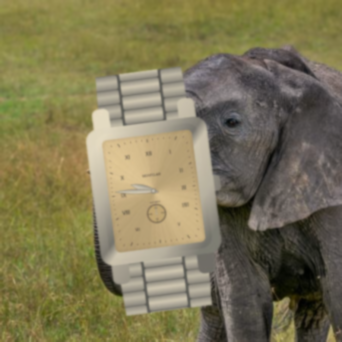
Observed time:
h=9 m=46
